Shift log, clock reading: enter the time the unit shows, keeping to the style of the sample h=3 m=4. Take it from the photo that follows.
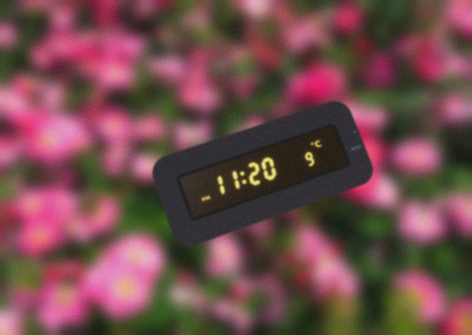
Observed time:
h=11 m=20
